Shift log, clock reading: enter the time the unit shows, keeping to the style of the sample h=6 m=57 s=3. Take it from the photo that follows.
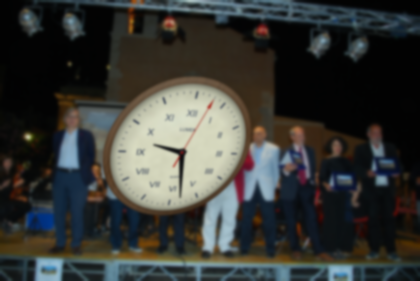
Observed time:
h=9 m=28 s=3
